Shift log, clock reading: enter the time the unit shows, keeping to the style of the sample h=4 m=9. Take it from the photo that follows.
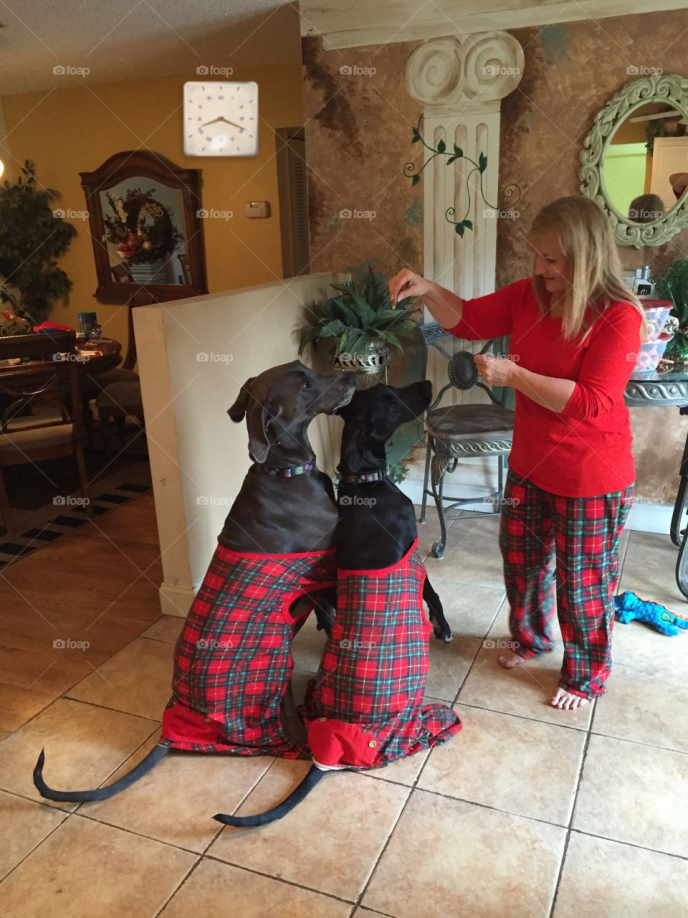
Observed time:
h=8 m=19
